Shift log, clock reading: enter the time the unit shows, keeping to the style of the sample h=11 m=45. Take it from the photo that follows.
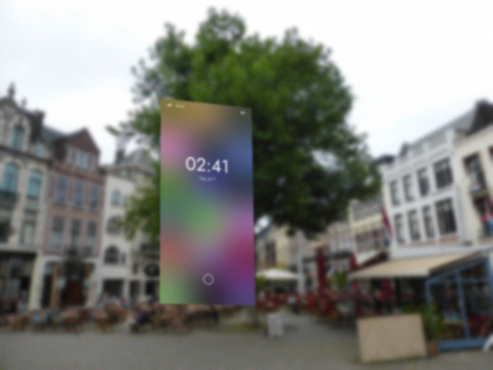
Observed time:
h=2 m=41
